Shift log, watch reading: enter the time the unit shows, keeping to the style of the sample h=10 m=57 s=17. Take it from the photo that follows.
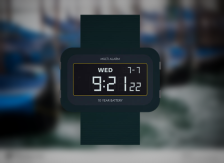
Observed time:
h=9 m=21 s=22
